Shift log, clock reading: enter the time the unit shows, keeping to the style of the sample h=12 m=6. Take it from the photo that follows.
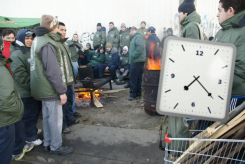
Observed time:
h=7 m=22
